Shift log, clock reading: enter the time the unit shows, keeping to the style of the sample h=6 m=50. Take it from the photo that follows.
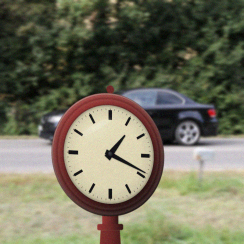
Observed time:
h=1 m=19
